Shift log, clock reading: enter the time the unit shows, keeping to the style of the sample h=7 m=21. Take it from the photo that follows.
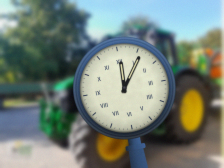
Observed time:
h=12 m=6
